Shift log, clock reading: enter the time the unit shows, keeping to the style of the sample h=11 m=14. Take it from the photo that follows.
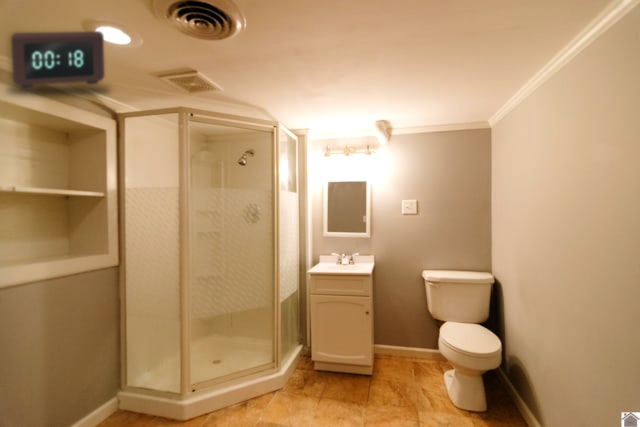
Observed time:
h=0 m=18
